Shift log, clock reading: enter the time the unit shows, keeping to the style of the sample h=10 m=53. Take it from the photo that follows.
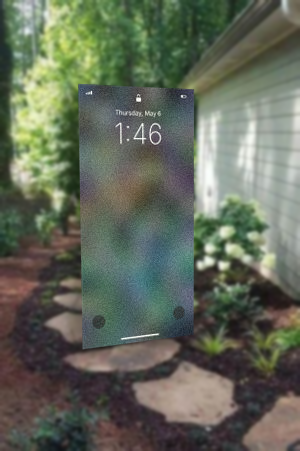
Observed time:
h=1 m=46
